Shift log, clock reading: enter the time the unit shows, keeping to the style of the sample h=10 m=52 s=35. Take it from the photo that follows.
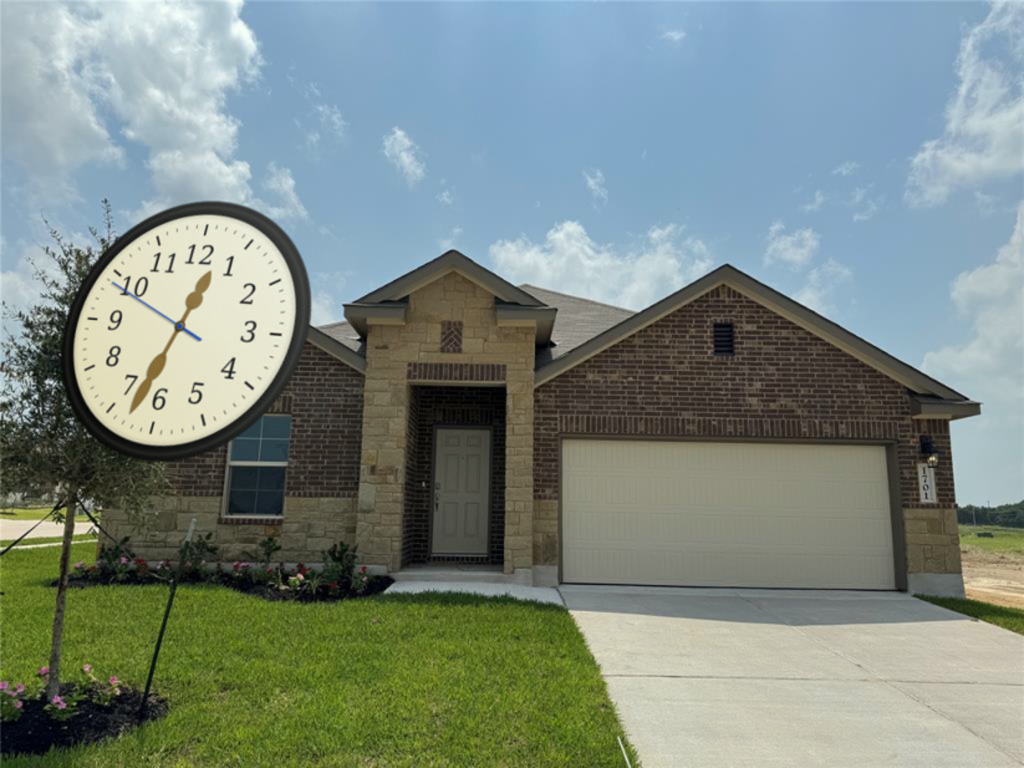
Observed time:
h=12 m=32 s=49
